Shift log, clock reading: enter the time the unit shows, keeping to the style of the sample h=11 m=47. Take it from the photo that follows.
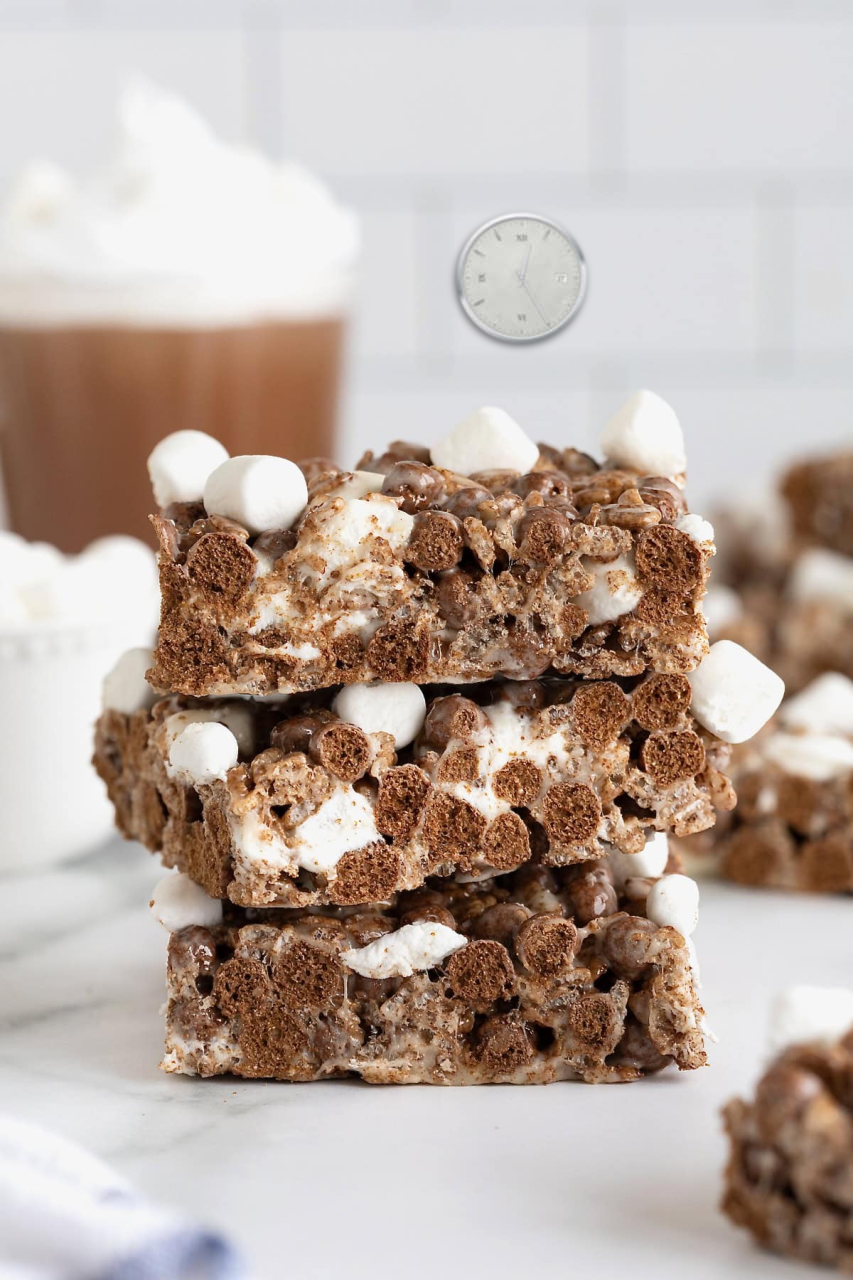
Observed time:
h=12 m=25
